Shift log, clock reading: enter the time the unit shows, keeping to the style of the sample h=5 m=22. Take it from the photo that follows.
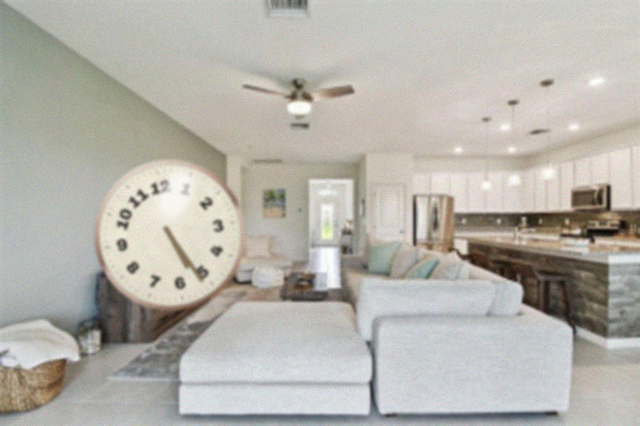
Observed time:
h=5 m=26
